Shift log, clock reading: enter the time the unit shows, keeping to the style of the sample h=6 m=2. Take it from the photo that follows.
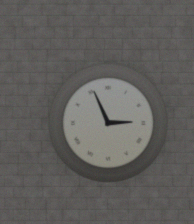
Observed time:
h=2 m=56
